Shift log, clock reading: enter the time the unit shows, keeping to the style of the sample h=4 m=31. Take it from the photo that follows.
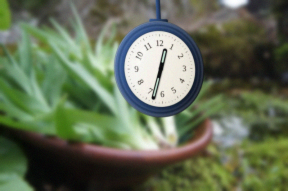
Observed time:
h=12 m=33
